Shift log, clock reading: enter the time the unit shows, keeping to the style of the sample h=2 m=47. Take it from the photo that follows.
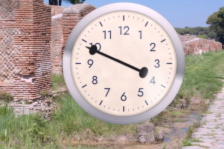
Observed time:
h=3 m=49
